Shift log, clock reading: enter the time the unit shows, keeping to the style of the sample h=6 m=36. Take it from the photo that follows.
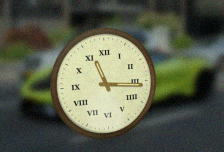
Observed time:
h=11 m=16
